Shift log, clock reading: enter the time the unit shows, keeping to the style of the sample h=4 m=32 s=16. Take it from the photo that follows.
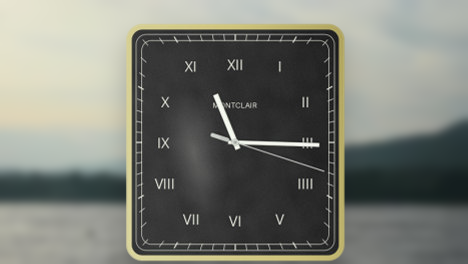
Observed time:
h=11 m=15 s=18
